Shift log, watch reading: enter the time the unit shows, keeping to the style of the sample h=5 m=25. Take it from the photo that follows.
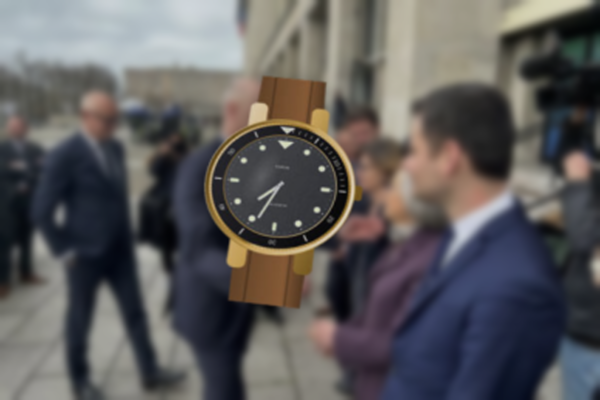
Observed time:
h=7 m=34
